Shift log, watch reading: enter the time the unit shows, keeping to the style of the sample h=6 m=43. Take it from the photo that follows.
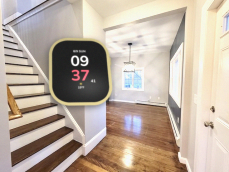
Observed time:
h=9 m=37
